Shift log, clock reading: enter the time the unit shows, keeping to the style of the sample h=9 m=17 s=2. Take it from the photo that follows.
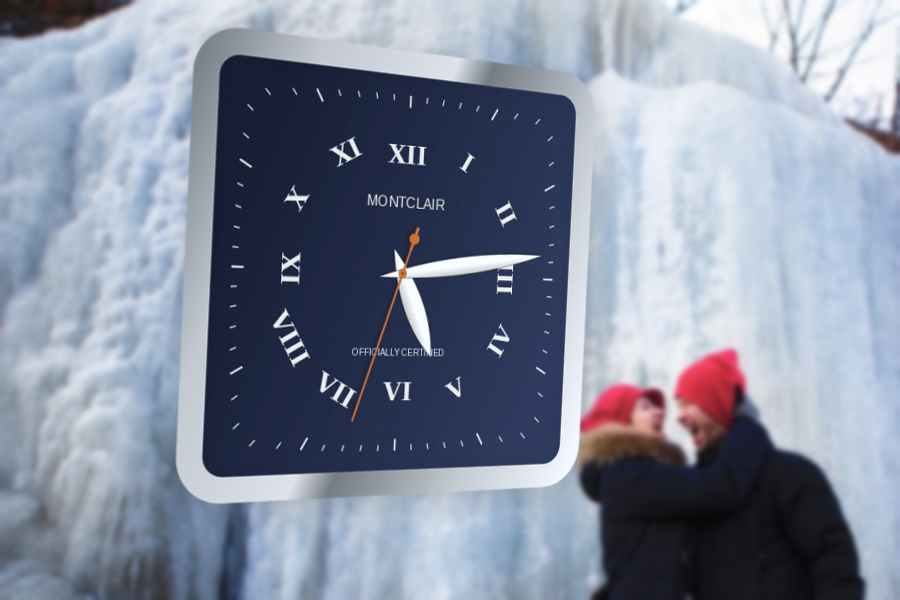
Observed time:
h=5 m=13 s=33
